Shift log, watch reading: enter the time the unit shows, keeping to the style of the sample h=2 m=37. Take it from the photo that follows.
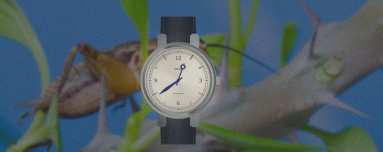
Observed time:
h=12 m=39
